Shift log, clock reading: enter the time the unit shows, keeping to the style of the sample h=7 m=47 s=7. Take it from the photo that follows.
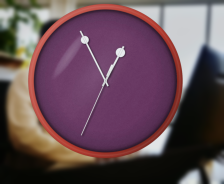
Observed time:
h=12 m=55 s=34
